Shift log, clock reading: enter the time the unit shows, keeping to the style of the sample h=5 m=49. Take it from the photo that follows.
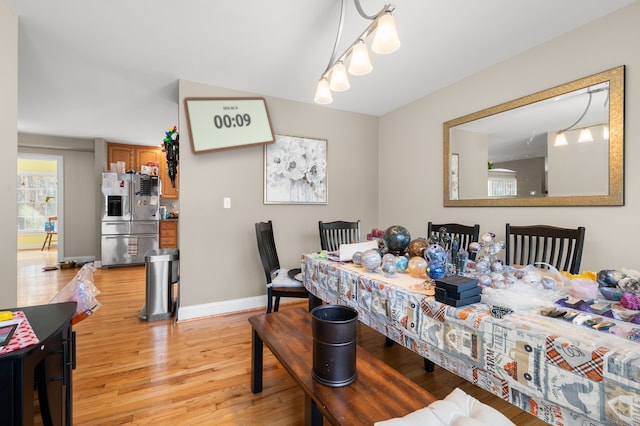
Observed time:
h=0 m=9
